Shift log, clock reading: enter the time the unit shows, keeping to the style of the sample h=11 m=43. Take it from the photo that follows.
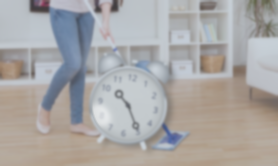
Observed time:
h=10 m=25
